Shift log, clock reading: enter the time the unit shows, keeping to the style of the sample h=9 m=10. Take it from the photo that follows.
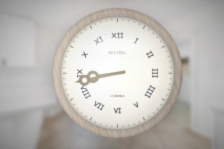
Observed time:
h=8 m=43
